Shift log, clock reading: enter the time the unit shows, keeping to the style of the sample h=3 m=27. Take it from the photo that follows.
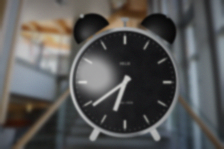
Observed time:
h=6 m=39
